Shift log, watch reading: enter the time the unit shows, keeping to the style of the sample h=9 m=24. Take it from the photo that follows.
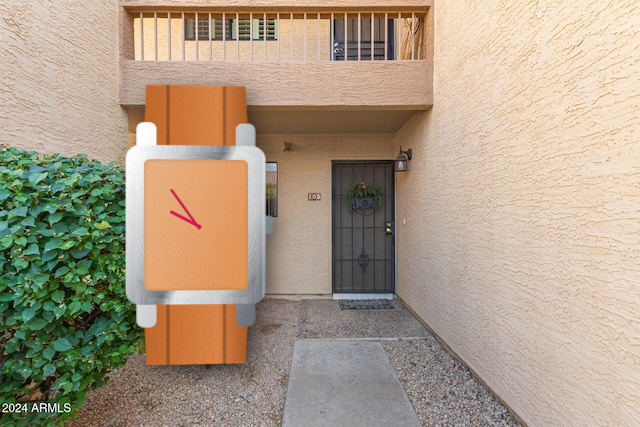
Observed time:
h=9 m=54
